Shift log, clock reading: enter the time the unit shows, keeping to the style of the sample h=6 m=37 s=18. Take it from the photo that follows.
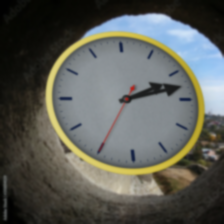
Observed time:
h=2 m=12 s=35
